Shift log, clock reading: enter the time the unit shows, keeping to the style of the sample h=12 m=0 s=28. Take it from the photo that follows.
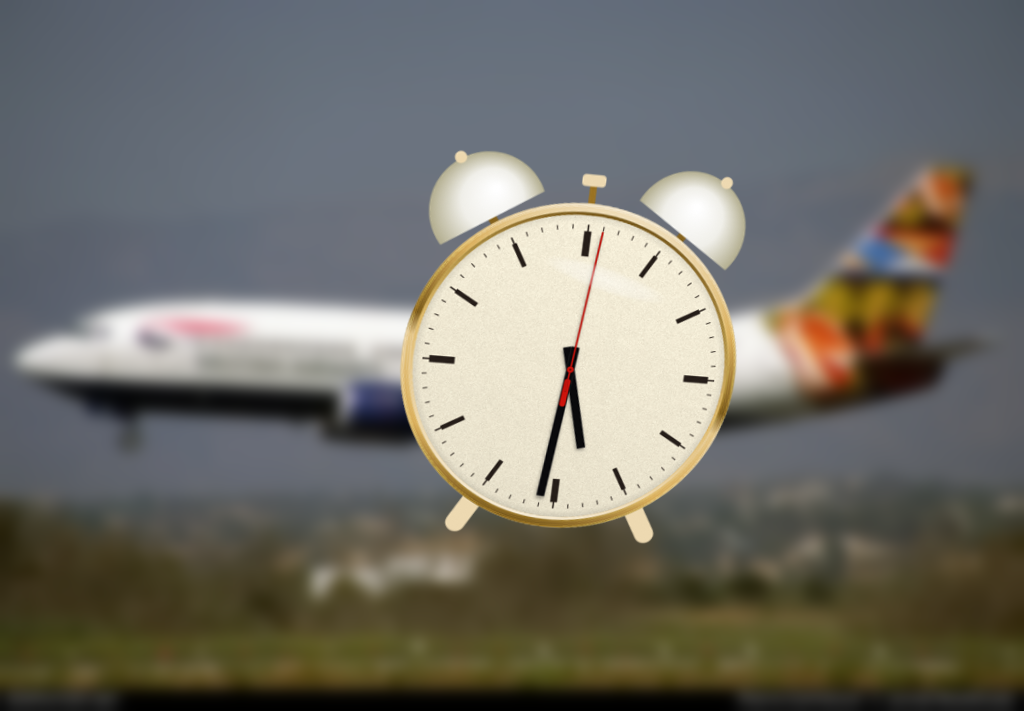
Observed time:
h=5 m=31 s=1
